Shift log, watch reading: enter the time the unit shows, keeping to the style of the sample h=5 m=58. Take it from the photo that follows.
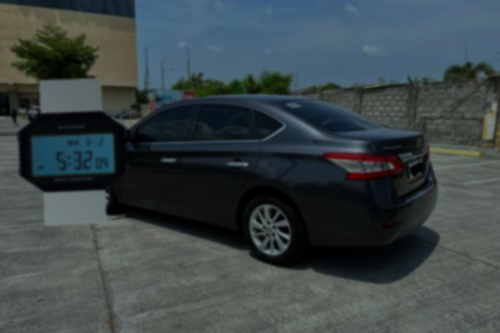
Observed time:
h=5 m=32
